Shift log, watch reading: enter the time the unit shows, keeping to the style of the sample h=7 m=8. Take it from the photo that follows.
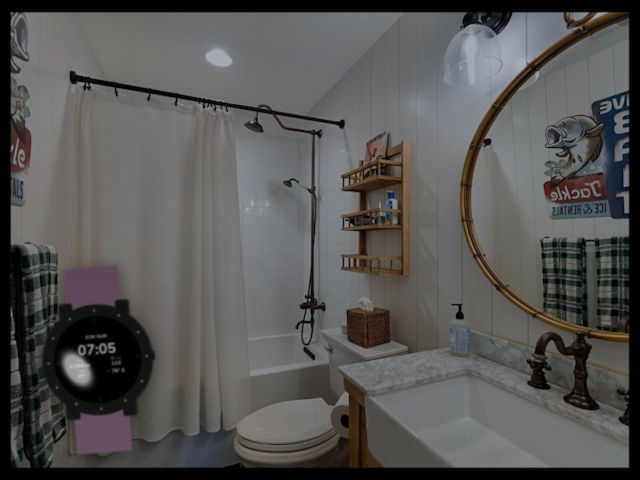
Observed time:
h=7 m=5
